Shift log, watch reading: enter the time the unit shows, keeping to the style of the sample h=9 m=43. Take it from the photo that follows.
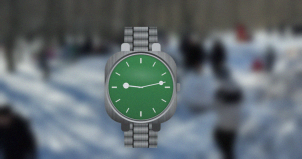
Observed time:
h=9 m=13
